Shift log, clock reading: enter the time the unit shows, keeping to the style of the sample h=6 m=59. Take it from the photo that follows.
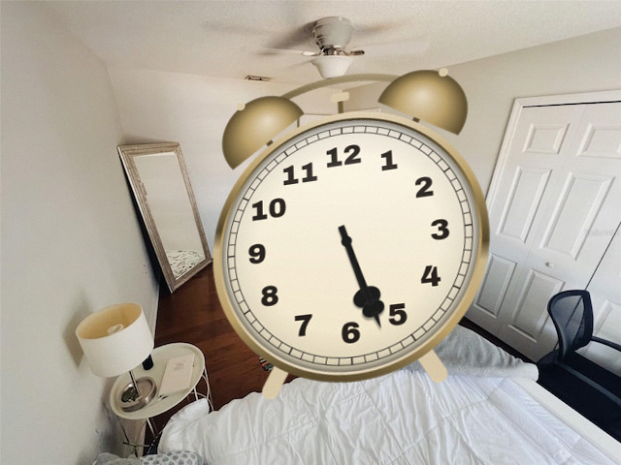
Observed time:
h=5 m=27
